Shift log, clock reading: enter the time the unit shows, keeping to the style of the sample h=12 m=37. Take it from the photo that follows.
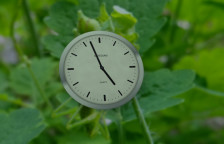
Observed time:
h=4 m=57
